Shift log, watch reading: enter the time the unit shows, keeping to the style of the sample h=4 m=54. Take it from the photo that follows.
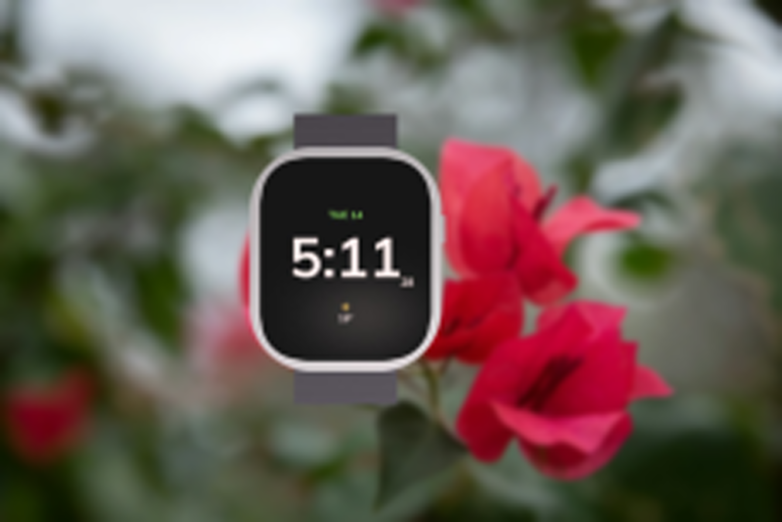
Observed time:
h=5 m=11
